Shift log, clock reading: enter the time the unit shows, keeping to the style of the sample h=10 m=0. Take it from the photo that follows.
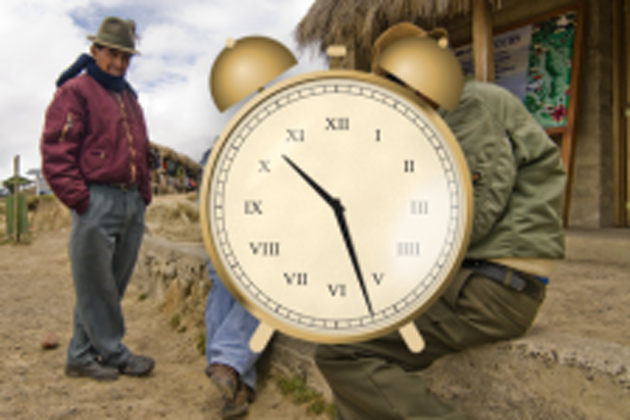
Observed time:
h=10 m=27
